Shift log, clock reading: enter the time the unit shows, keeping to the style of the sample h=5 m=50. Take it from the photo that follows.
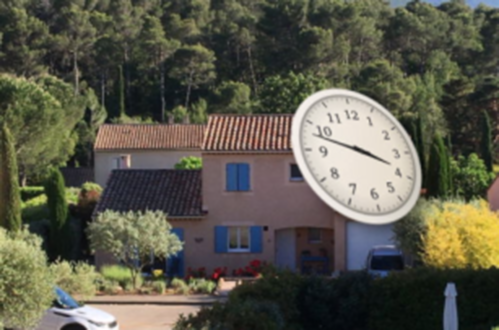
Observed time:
h=3 m=48
